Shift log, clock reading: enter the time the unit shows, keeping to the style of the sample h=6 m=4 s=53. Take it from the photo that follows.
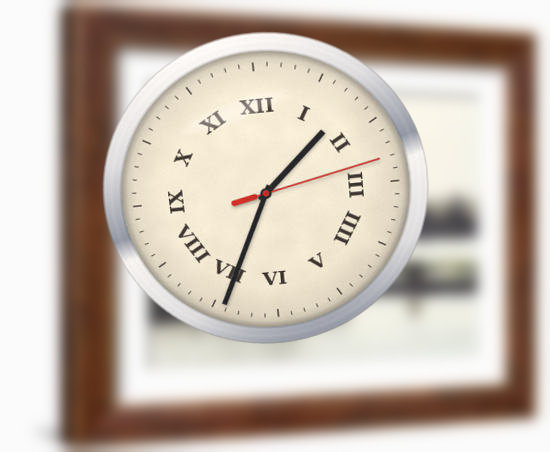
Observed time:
h=1 m=34 s=13
